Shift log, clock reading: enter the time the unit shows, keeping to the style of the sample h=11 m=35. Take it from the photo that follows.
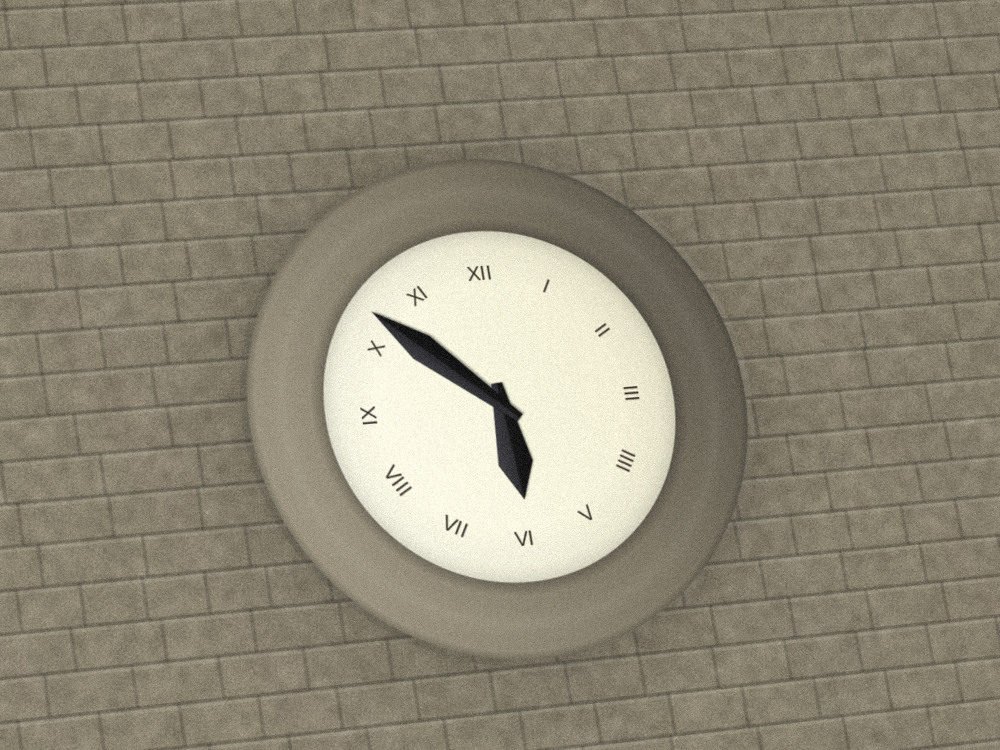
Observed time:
h=5 m=52
